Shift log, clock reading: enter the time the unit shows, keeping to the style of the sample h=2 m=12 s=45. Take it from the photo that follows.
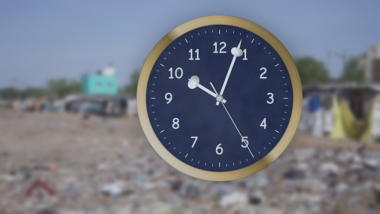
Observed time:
h=10 m=3 s=25
